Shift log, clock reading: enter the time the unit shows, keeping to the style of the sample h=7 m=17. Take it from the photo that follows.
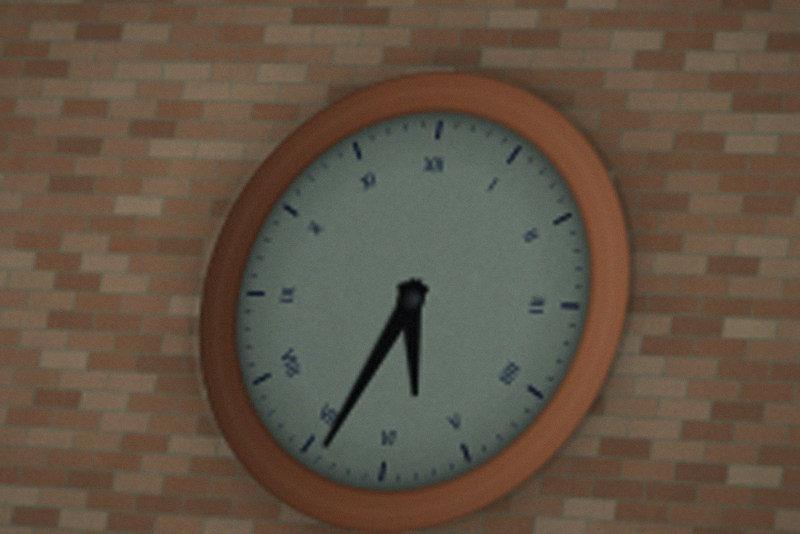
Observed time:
h=5 m=34
